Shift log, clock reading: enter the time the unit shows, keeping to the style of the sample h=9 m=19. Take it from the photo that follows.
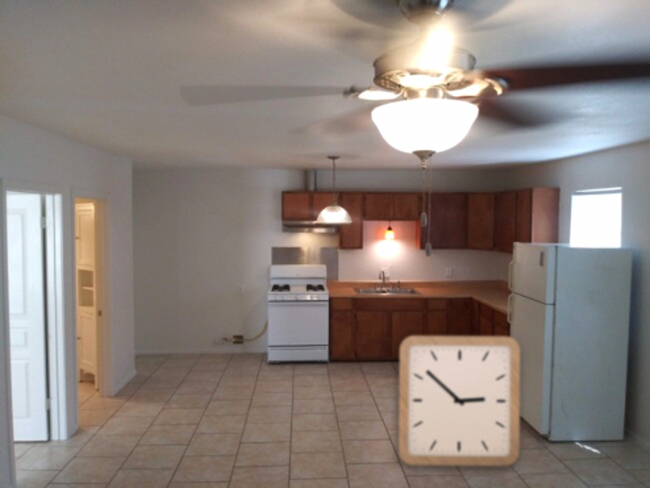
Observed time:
h=2 m=52
